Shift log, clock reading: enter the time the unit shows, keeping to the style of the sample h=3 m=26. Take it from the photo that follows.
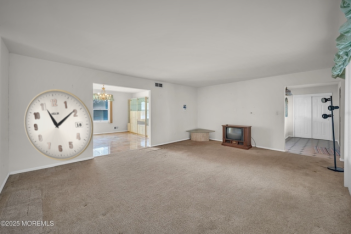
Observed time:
h=11 m=9
